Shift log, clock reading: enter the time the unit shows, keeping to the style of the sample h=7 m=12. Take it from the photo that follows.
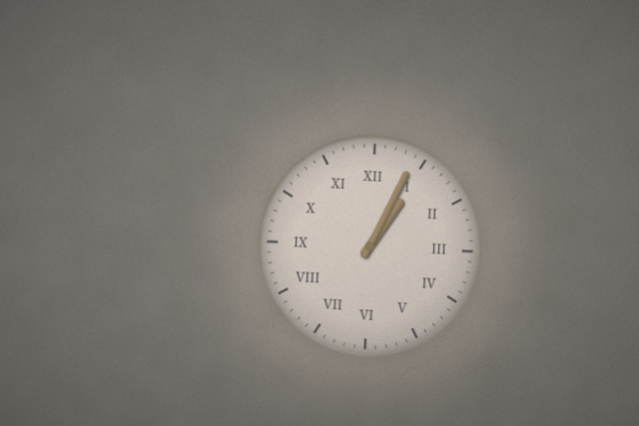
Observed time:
h=1 m=4
